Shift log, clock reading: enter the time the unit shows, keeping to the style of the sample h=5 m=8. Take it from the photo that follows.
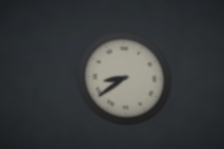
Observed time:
h=8 m=39
